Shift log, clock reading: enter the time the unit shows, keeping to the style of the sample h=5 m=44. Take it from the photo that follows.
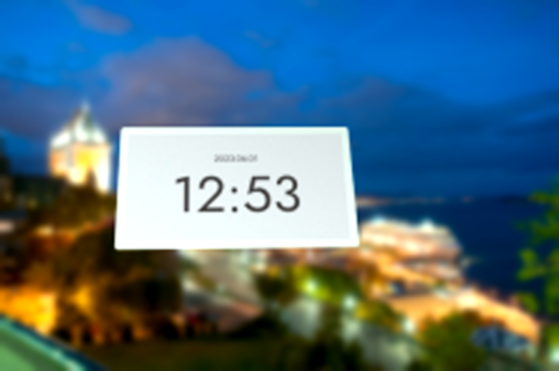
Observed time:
h=12 m=53
